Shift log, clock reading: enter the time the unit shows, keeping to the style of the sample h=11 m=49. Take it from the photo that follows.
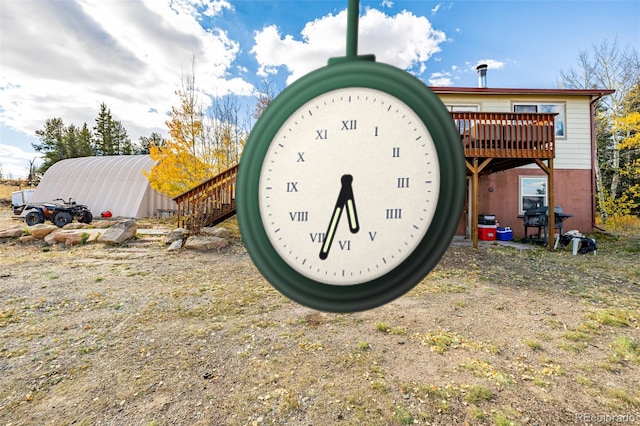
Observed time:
h=5 m=33
